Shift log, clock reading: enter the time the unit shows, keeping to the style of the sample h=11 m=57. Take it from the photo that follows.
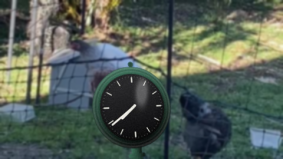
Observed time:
h=7 m=39
